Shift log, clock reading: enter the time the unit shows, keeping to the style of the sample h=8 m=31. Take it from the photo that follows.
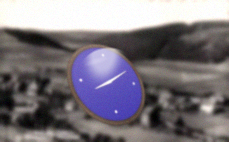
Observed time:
h=8 m=10
